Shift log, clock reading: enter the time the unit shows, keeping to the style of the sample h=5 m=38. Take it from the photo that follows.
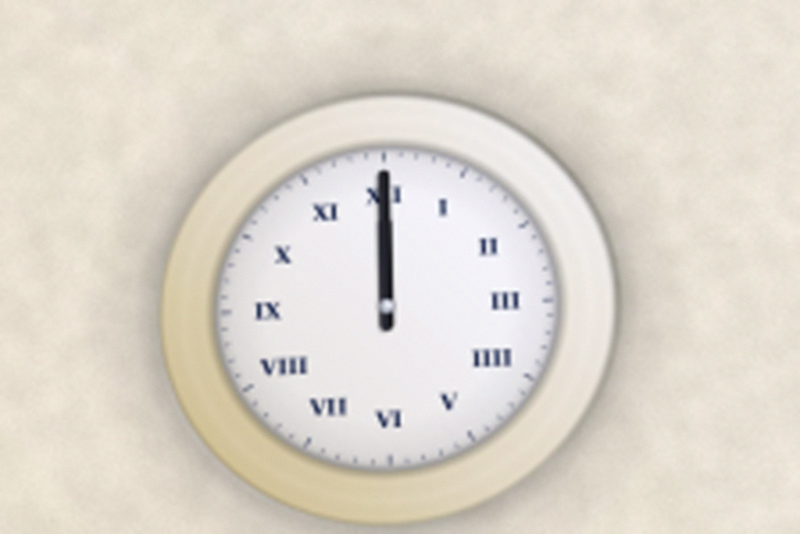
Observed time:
h=12 m=0
